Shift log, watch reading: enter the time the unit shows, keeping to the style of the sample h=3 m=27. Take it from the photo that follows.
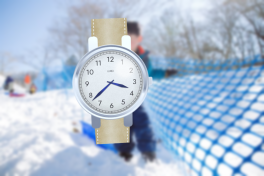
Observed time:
h=3 m=38
